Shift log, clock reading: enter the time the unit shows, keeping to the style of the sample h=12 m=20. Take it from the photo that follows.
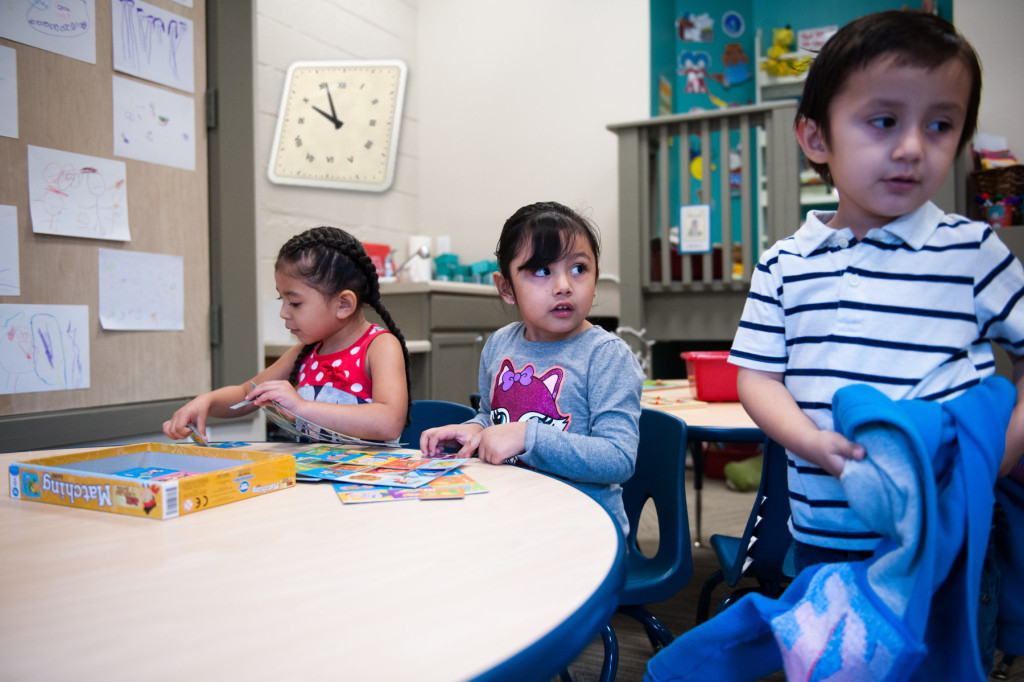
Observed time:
h=9 m=56
